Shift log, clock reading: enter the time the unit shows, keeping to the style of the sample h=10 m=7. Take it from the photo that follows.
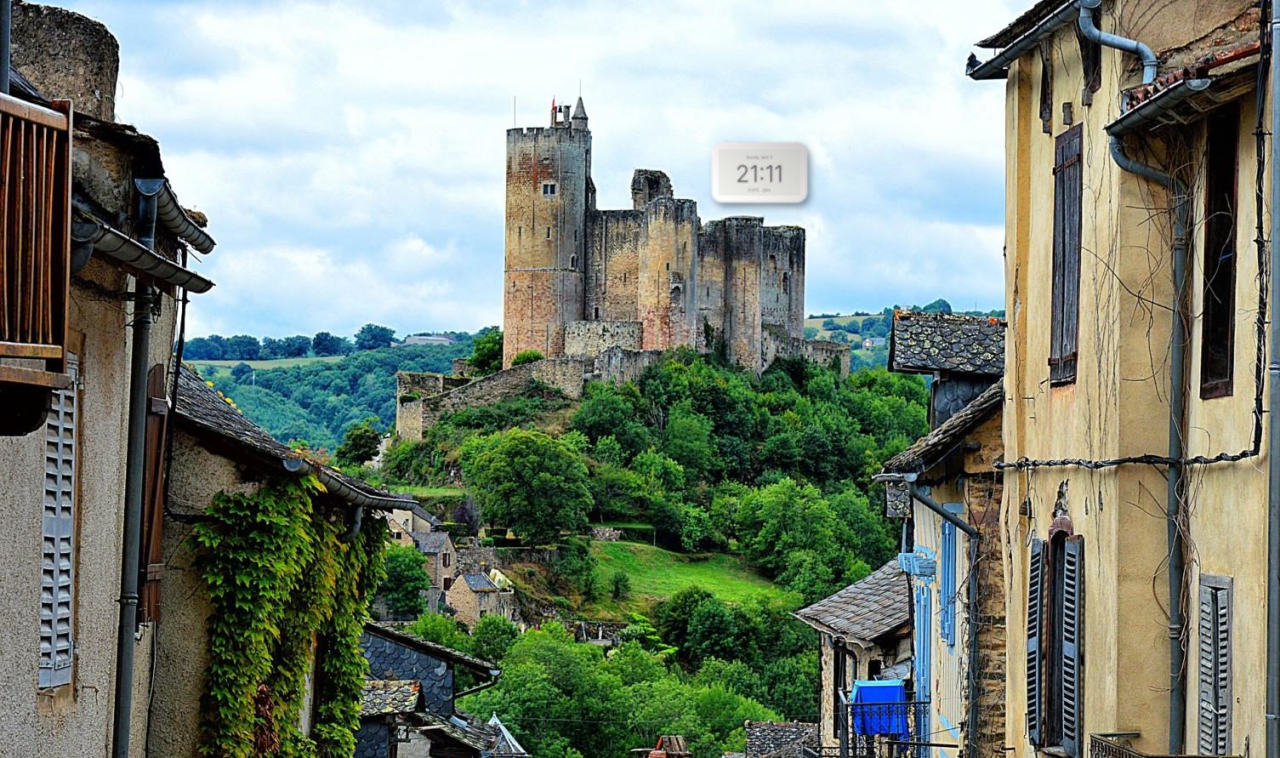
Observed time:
h=21 m=11
